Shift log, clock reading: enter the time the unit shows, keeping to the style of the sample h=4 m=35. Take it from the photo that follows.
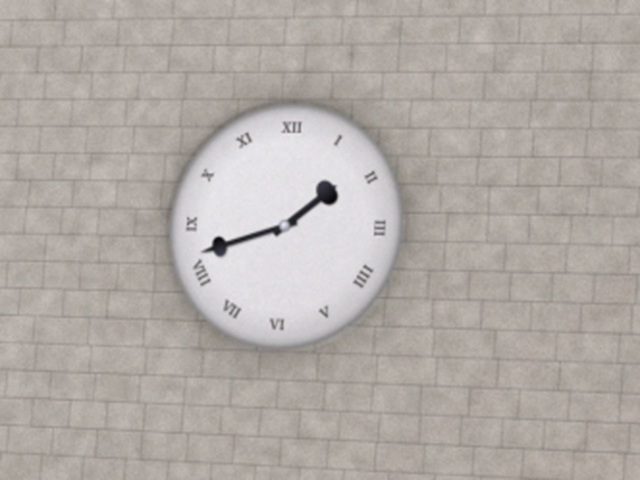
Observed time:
h=1 m=42
